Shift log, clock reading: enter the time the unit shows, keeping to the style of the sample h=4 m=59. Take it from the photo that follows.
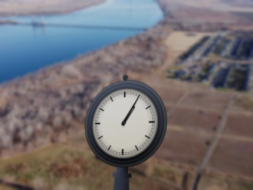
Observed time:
h=1 m=5
